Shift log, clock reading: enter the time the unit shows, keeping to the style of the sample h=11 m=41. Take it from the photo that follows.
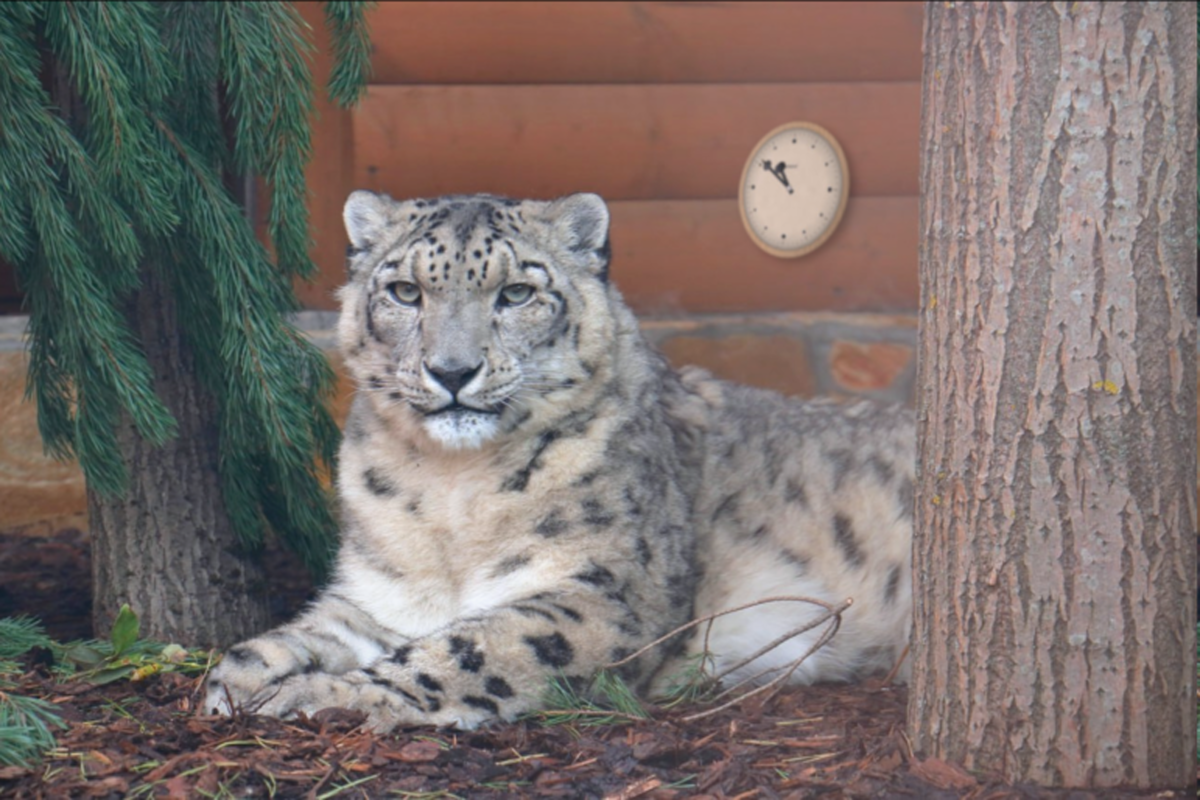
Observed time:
h=10 m=51
